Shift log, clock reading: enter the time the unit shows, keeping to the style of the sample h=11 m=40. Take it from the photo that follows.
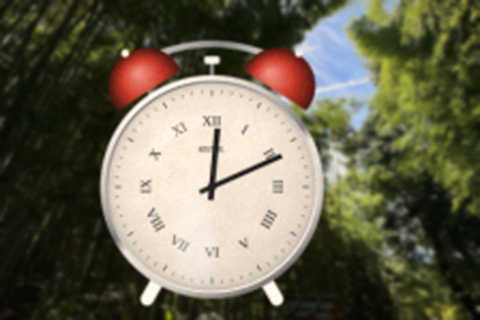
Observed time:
h=12 m=11
